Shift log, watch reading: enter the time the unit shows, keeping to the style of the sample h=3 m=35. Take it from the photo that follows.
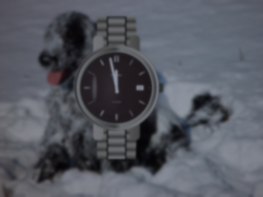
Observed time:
h=11 m=58
